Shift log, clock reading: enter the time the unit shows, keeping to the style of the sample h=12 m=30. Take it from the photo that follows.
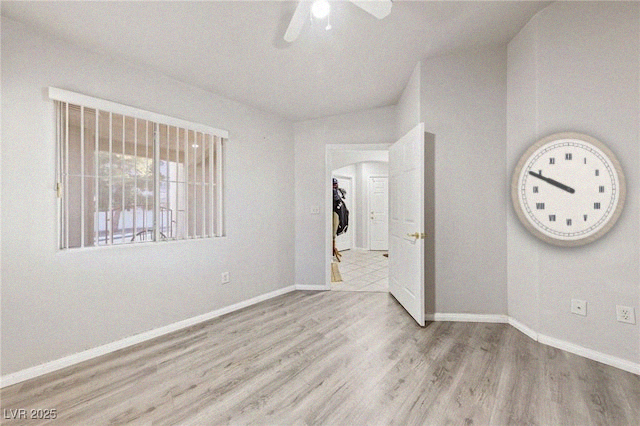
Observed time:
h=9 m=49
